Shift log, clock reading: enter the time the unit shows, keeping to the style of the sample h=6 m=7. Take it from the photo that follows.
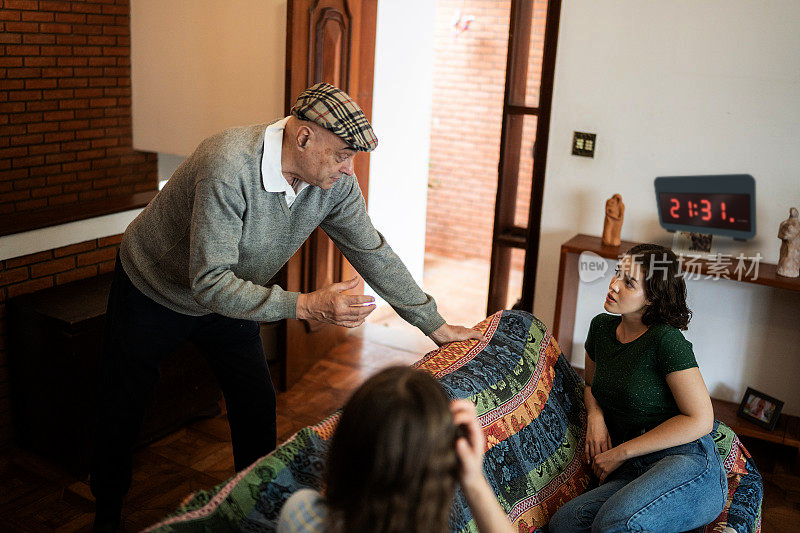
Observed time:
h=21 m=31
